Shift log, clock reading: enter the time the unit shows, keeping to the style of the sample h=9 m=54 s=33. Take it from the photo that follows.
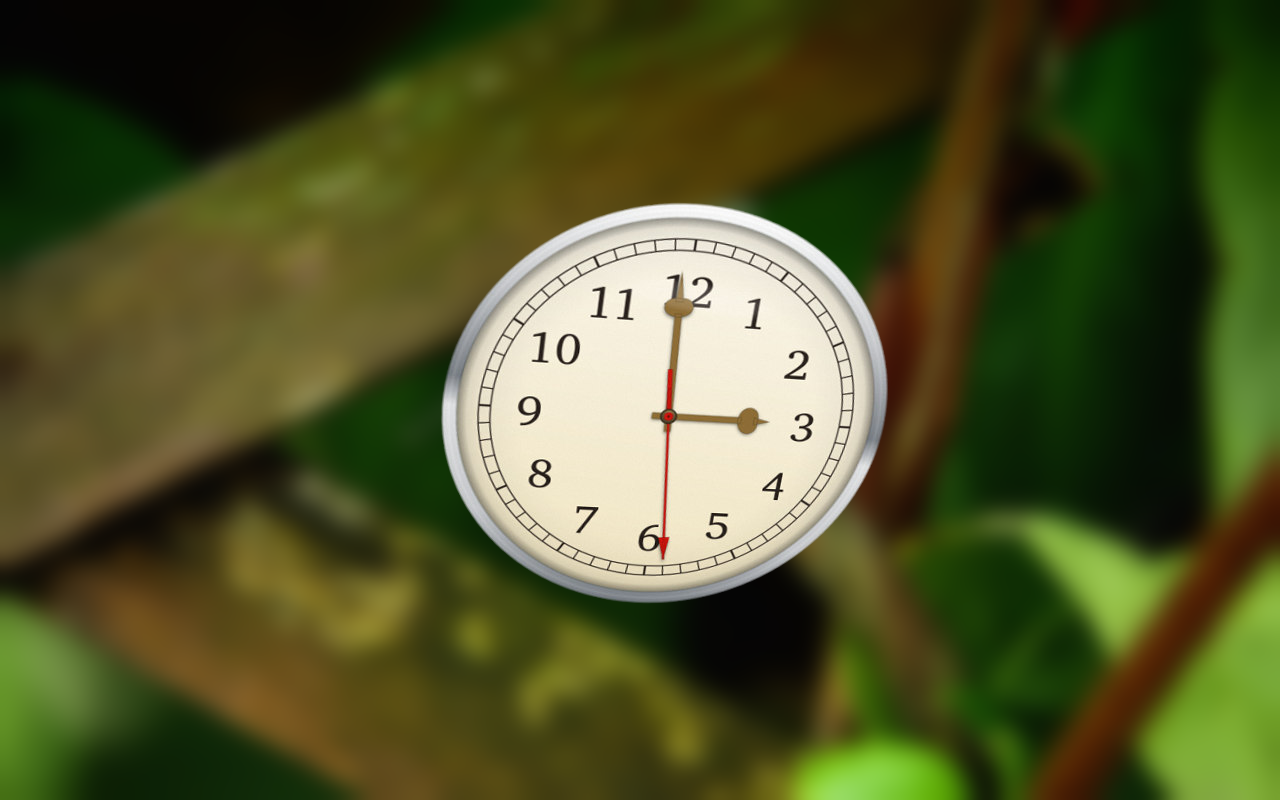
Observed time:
h=2 m=59 s=29
